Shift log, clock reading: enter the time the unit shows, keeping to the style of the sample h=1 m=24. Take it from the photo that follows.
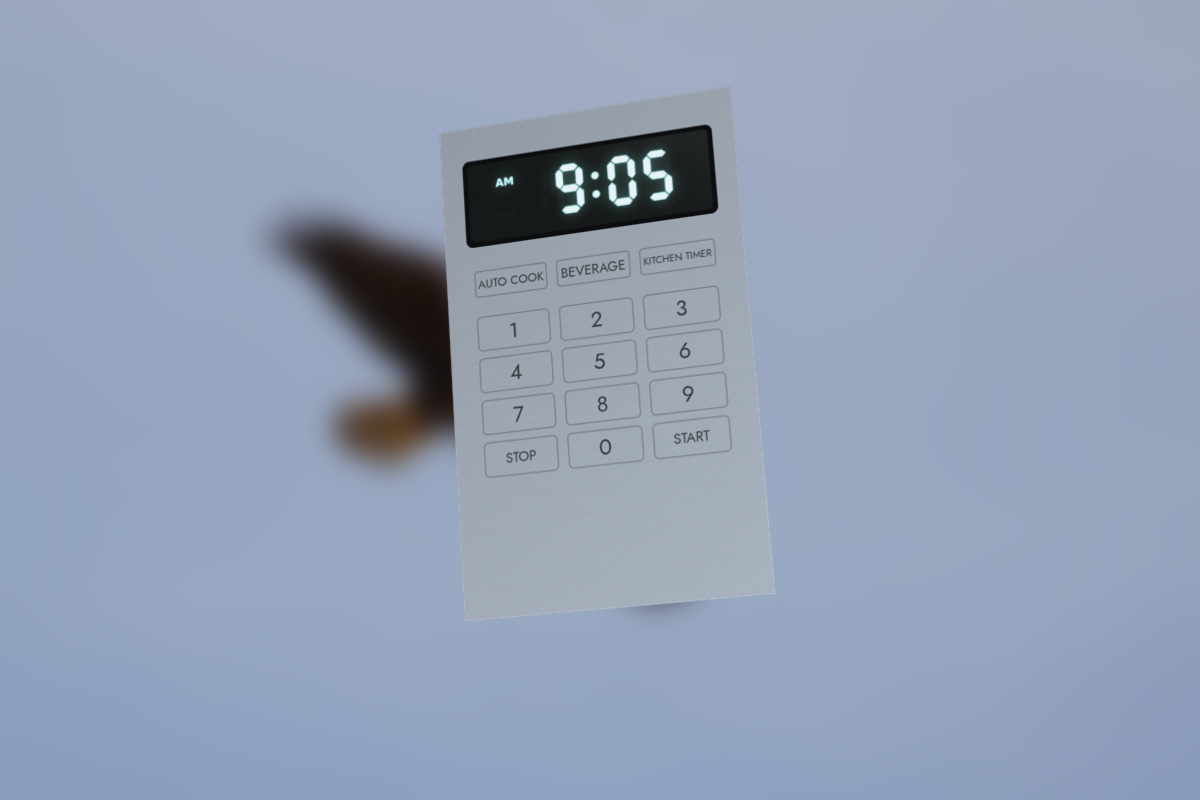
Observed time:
h=9 m=5
